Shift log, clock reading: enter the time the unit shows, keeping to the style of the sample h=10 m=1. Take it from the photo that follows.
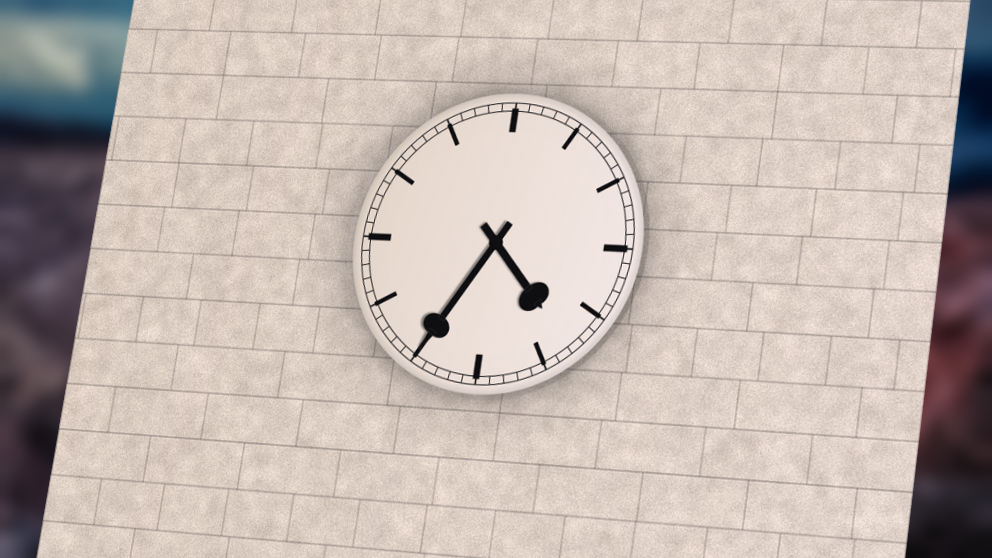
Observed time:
h=4 m=35
